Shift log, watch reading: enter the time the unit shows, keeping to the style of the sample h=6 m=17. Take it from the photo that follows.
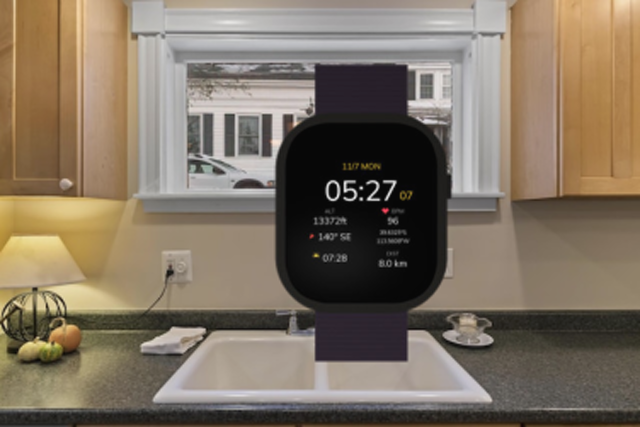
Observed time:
h=5 m=27
